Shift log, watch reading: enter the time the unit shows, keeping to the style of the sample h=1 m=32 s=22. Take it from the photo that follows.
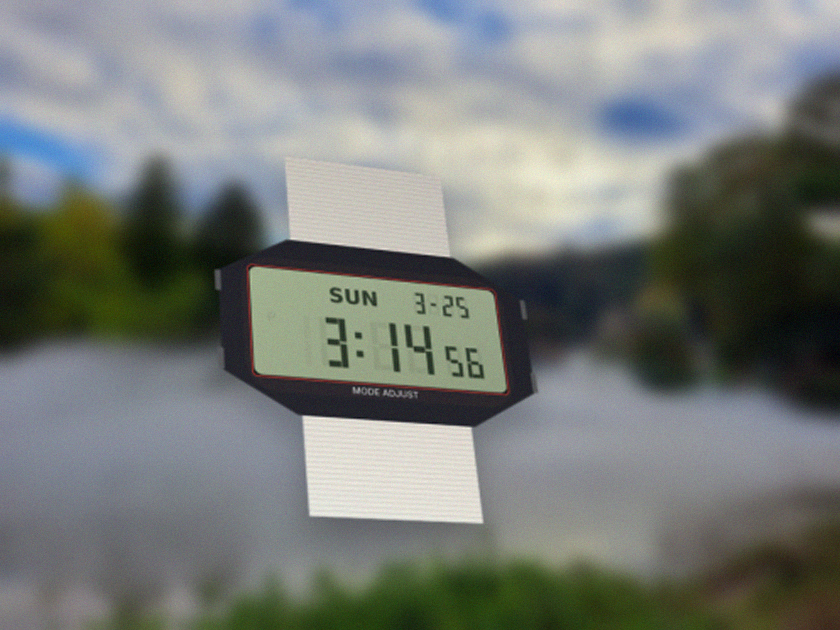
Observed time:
h=3 m=14 s=56
